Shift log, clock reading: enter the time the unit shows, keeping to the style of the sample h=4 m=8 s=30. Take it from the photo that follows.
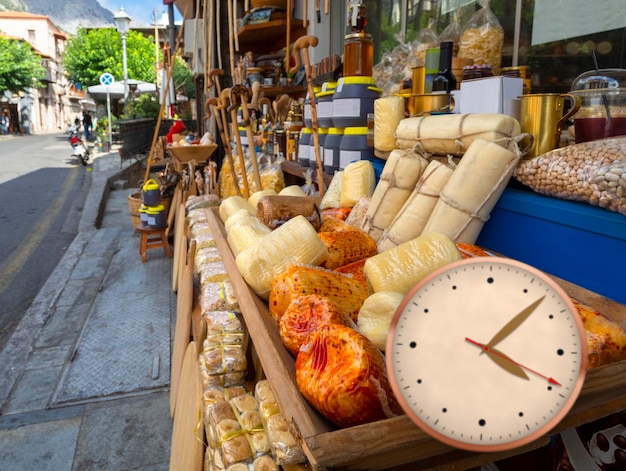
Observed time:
h=4 m=7 s=19
